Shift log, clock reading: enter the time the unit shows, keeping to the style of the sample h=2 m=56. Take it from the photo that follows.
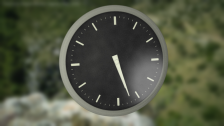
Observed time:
h=5 m=27
